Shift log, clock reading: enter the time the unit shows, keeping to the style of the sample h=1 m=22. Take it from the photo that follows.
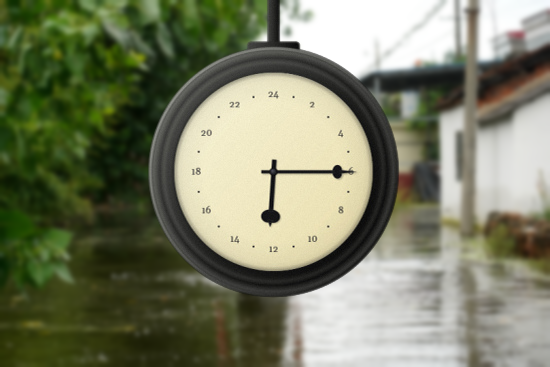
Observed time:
h=12 m=15
